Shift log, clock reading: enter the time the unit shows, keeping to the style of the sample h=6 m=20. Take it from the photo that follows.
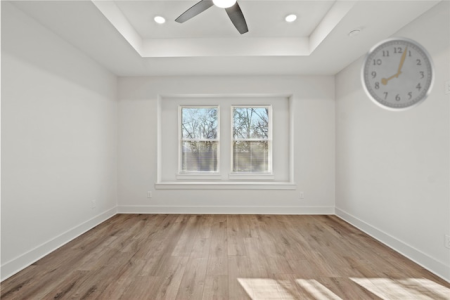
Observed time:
h=8 m=3
